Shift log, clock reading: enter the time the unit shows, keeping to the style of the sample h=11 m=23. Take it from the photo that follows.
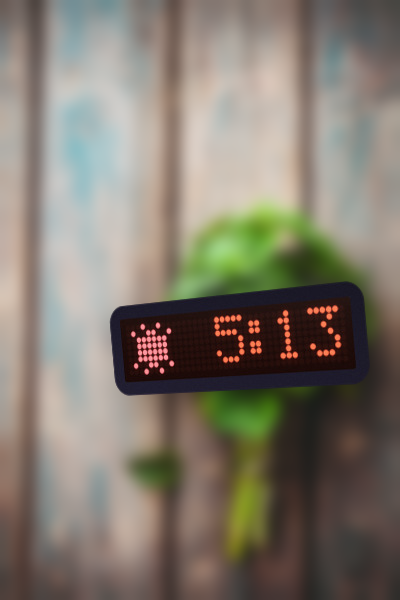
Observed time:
h=5 m=13
